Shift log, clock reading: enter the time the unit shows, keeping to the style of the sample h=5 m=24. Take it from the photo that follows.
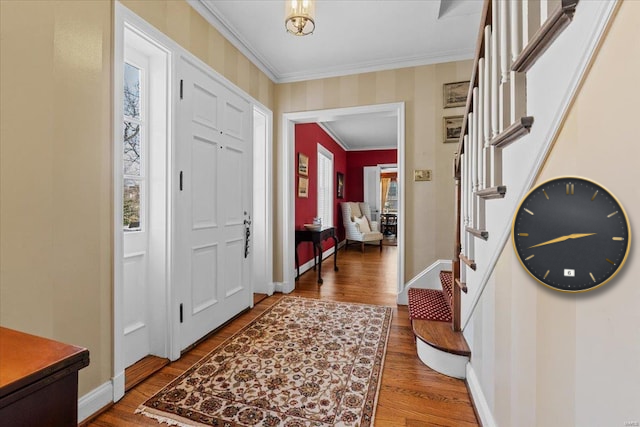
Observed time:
h=2 m=42
